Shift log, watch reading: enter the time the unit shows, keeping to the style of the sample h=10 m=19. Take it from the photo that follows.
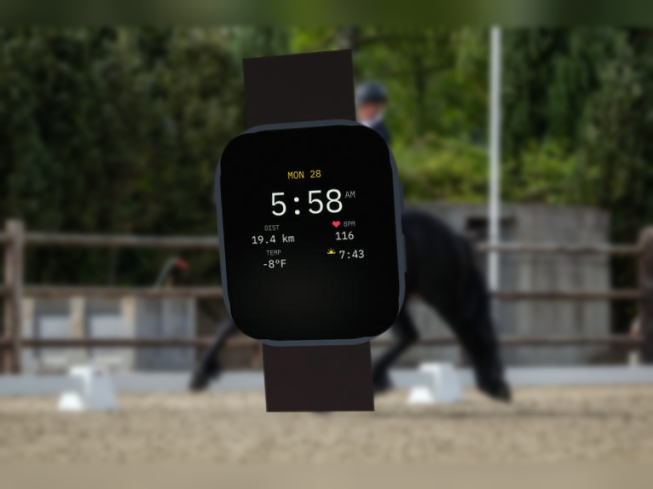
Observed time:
h=5 m=58
